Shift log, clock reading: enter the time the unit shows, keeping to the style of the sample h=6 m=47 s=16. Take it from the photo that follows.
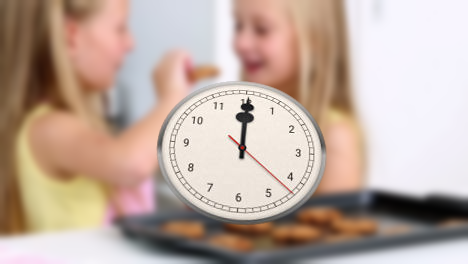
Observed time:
h=12 m=0 s=22
